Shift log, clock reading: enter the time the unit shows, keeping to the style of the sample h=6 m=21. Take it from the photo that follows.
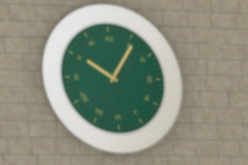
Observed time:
h=10 m=6
